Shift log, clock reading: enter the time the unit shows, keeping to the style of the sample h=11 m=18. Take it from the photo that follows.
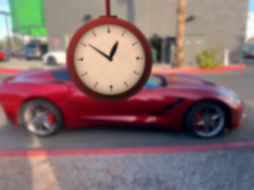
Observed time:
h=12 m=51
